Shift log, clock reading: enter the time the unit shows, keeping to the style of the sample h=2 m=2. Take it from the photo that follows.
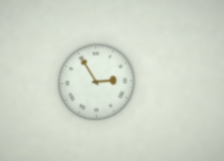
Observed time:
h=2 m=55
